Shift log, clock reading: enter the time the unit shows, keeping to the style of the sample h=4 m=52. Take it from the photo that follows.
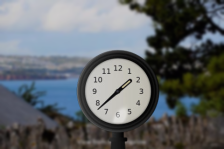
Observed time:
h=1 m=38
